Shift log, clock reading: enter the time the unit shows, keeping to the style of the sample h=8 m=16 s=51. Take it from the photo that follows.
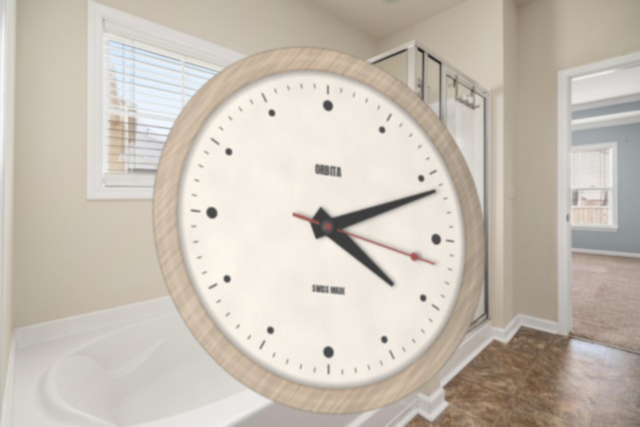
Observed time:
h=4 m=11 s=17
